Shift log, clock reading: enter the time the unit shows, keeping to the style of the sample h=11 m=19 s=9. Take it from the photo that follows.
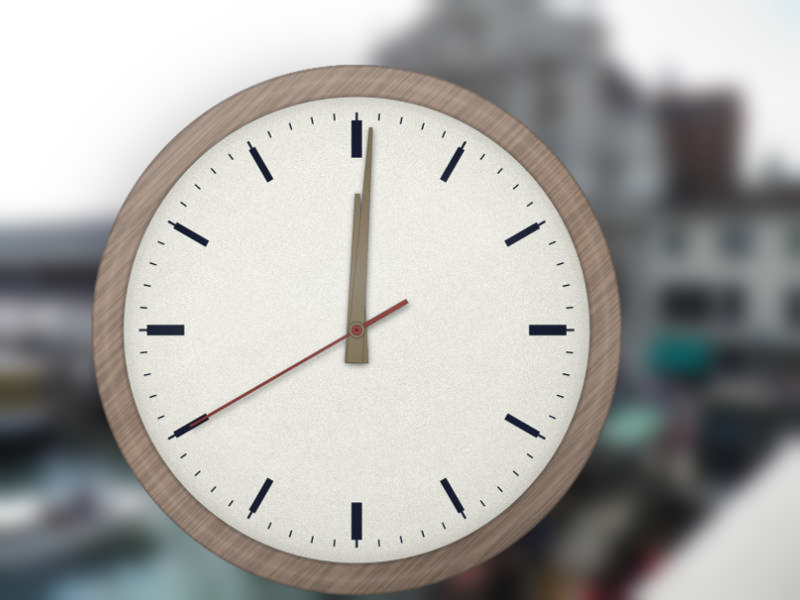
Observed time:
h=12 m=0 s=40
